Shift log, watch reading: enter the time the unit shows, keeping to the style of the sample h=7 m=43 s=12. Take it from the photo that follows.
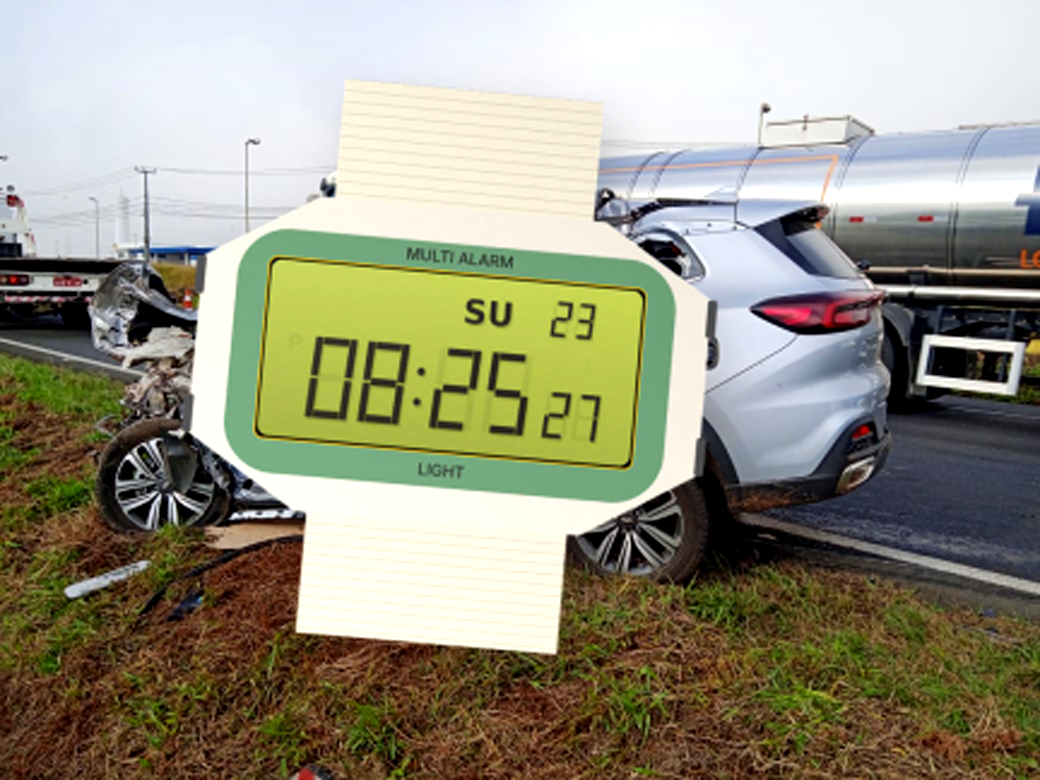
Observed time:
h=8 m=25 s=27
